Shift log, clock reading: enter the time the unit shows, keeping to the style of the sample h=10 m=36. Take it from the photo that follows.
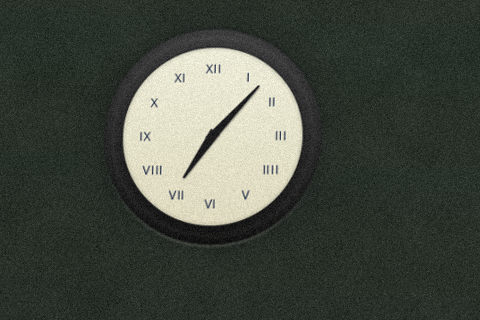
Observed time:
h=7 m=7
